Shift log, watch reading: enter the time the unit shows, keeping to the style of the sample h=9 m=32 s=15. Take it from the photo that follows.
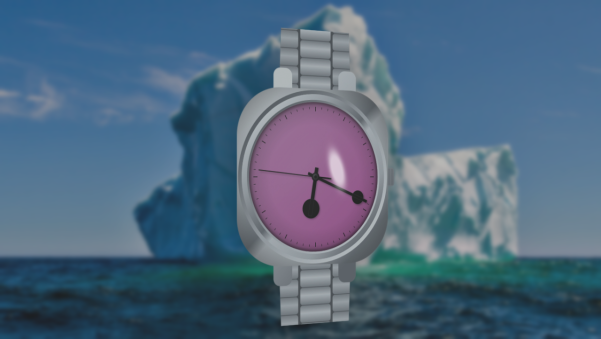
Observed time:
h=6 m=18 s=46
